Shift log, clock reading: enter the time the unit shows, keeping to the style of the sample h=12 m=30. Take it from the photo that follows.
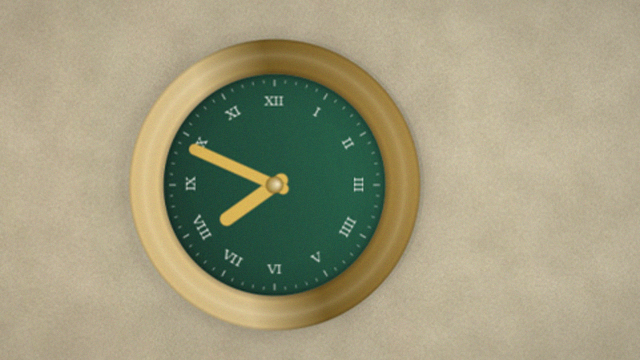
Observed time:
h=7 m=49
